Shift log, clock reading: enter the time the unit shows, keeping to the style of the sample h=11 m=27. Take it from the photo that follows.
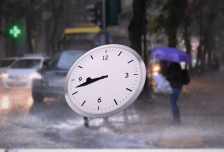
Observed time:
h=8 m=42
